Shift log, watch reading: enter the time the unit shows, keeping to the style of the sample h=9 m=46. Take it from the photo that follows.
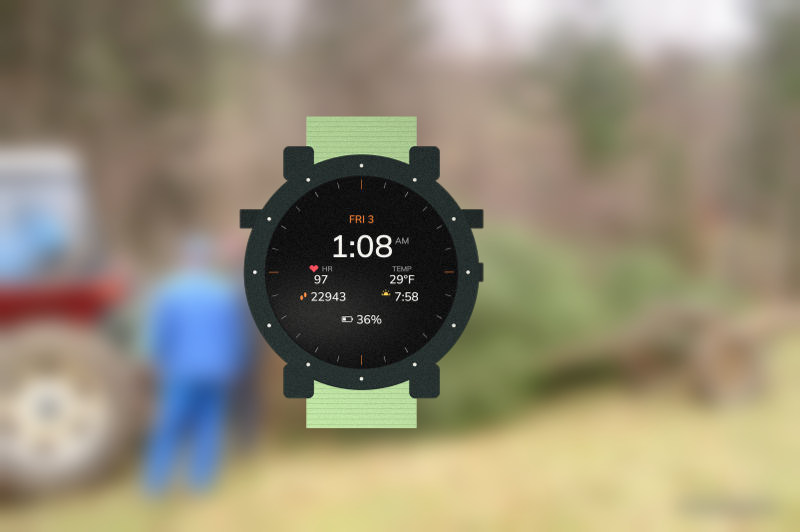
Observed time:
h=1 m=8
